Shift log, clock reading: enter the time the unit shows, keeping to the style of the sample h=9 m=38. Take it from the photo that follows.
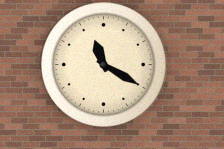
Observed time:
h=11 m=20
